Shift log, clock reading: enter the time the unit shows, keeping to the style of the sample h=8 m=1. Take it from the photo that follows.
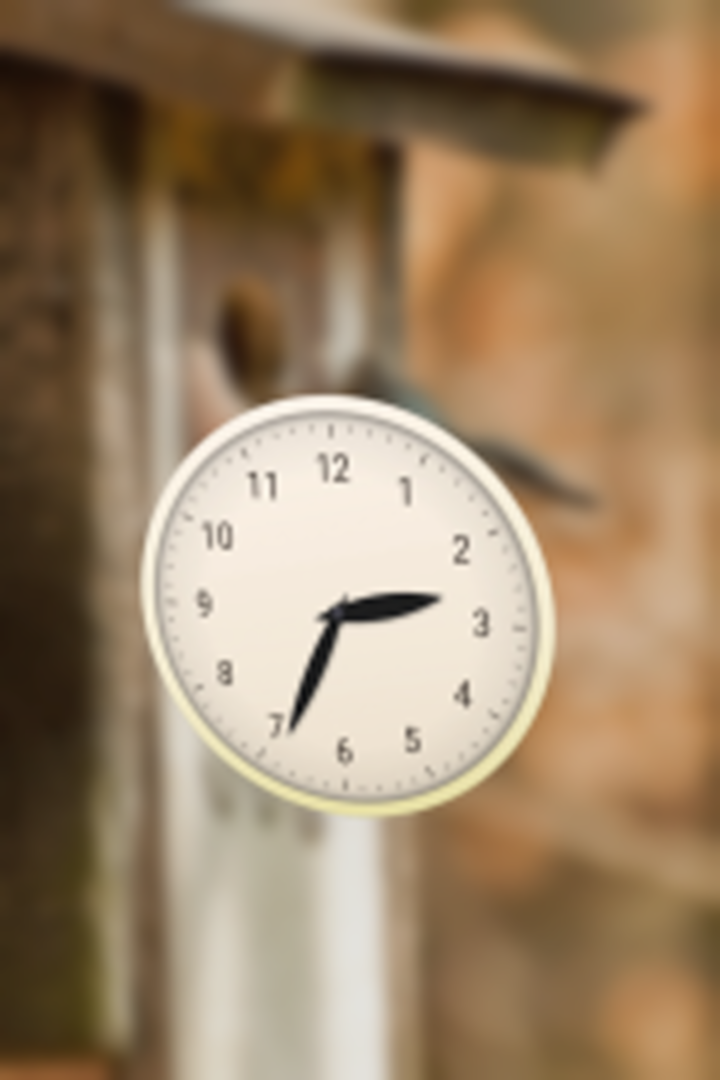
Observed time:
h=2 m=34
